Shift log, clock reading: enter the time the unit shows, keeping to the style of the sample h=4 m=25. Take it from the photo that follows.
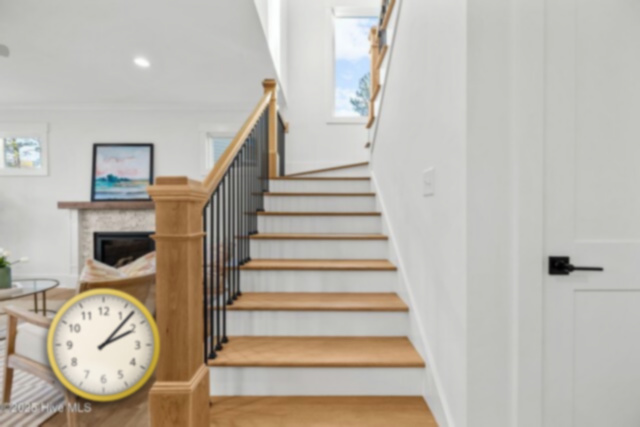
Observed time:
h=2 m=7
